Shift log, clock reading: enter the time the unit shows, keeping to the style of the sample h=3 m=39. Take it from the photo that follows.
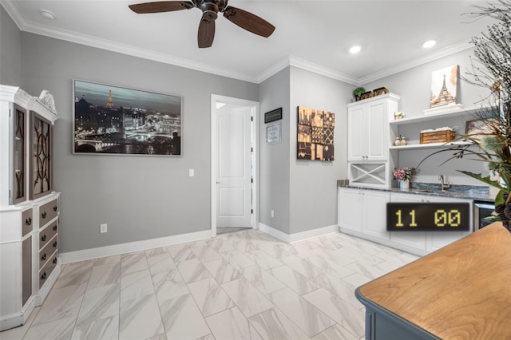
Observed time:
h=11 m=0
